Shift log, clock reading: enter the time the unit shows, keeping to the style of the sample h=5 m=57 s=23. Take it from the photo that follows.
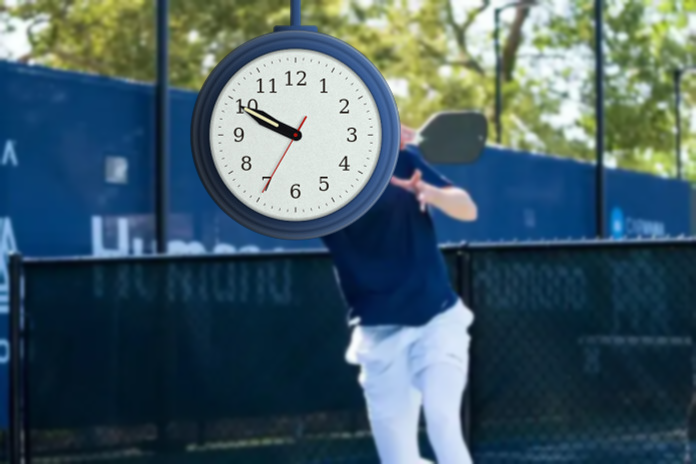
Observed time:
h=9 m=49 s=35
